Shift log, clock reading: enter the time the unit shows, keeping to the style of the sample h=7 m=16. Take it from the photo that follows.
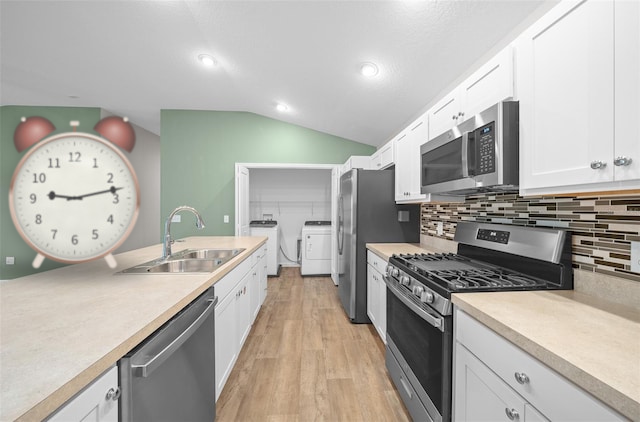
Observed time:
h=9 m=13
